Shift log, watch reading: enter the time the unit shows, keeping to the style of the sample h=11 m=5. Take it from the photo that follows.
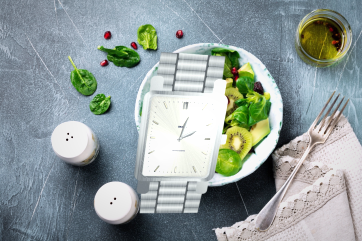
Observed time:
h=2 m=2
